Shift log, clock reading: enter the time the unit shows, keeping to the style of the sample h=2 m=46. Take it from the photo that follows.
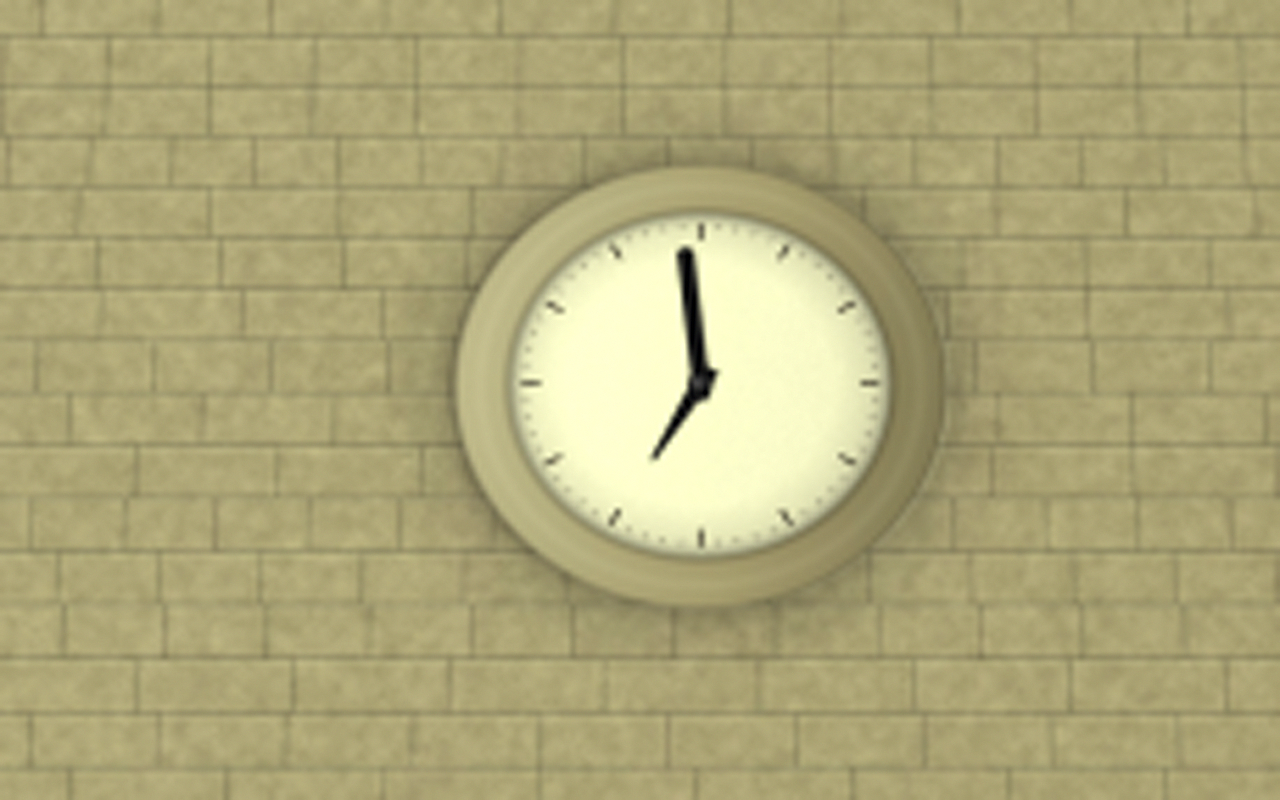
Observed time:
h=6 m=59
